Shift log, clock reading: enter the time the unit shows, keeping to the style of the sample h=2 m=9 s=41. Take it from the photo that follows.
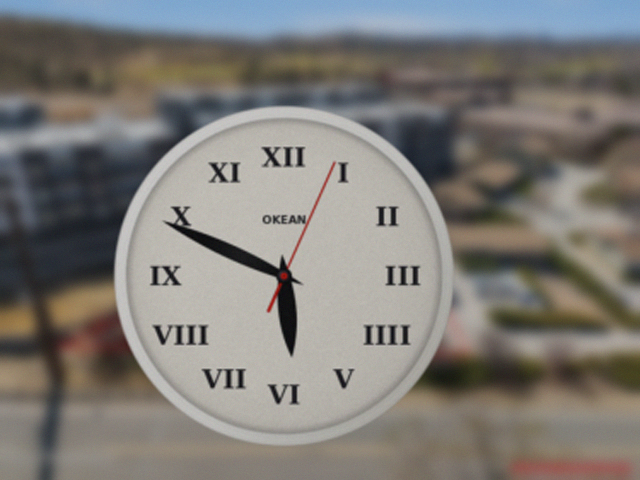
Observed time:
h=5 m=49 s=4
